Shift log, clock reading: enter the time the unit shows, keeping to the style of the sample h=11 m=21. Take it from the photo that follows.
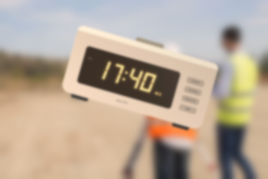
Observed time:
h=17 m=40
